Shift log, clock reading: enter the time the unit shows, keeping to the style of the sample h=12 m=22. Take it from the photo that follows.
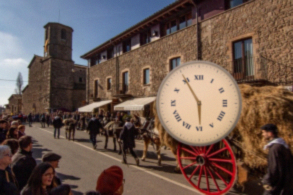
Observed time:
h=5 m=55
